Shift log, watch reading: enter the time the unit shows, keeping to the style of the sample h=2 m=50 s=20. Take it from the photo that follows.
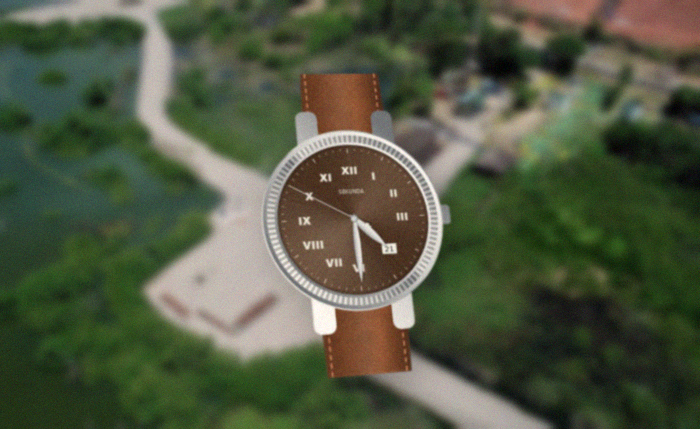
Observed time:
h=4 m=29 s=50
